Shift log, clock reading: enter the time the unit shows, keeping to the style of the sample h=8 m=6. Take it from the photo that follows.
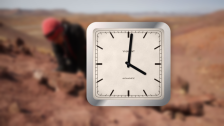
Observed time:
h=4 m=1
